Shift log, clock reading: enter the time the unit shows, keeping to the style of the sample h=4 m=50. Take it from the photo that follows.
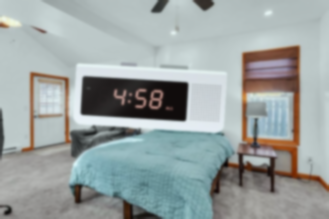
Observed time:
h=4 m=58
